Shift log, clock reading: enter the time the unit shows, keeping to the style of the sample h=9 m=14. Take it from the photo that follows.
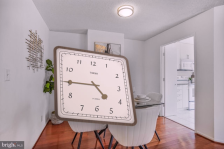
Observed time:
h=4 m=45
